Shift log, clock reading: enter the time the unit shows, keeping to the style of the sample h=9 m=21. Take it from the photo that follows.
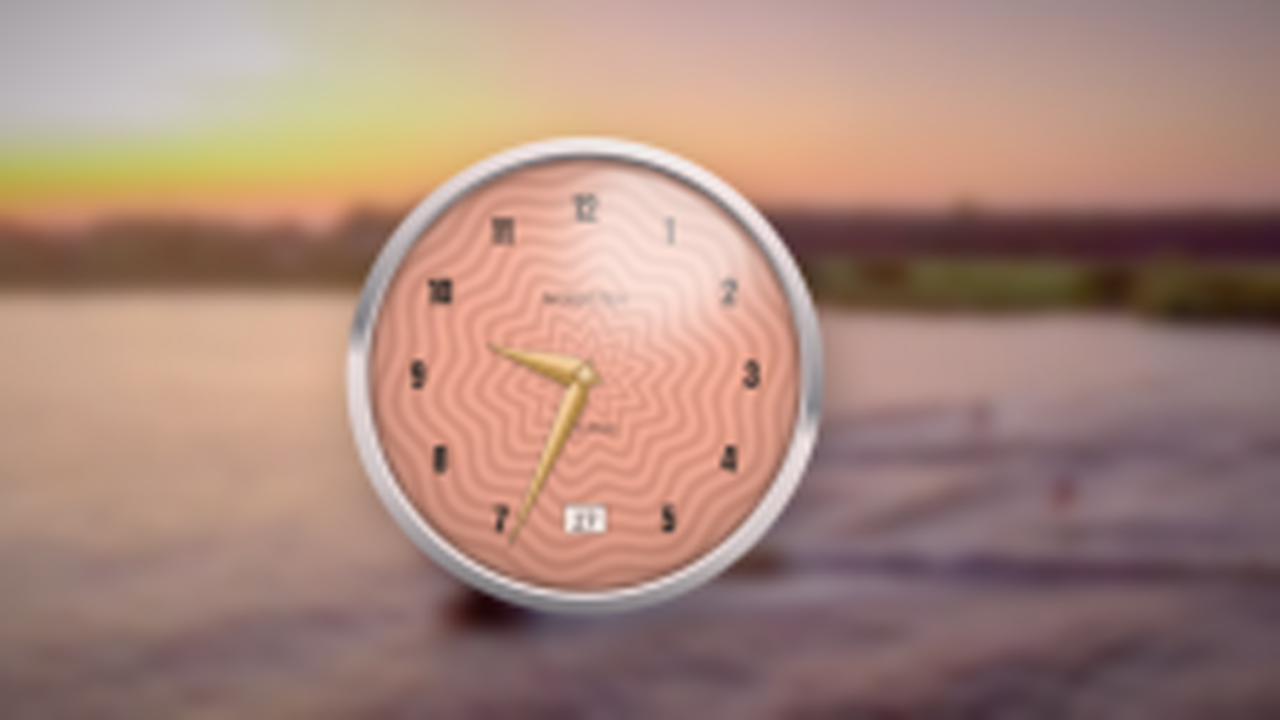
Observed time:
h=9 m=34
